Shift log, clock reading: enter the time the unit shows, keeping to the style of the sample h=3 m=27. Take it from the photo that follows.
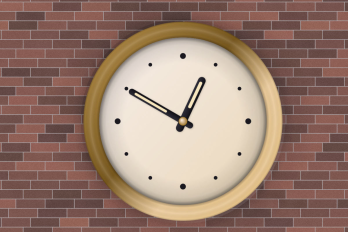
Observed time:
h=12 m=50
